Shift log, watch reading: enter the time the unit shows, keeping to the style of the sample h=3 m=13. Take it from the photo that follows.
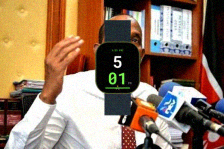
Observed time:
h=5 m=1
